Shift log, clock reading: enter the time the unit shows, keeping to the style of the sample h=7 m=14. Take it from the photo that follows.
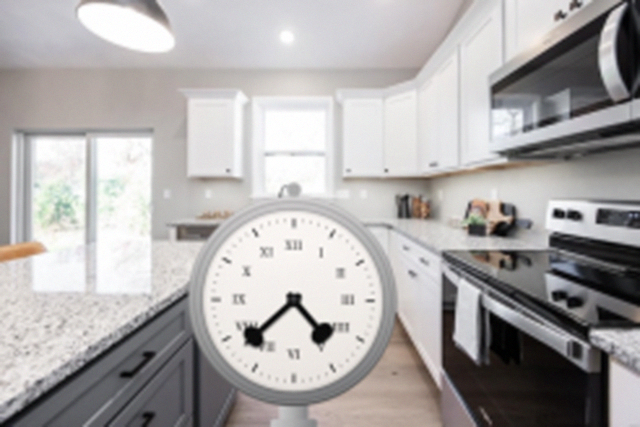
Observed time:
h=4 m=38
